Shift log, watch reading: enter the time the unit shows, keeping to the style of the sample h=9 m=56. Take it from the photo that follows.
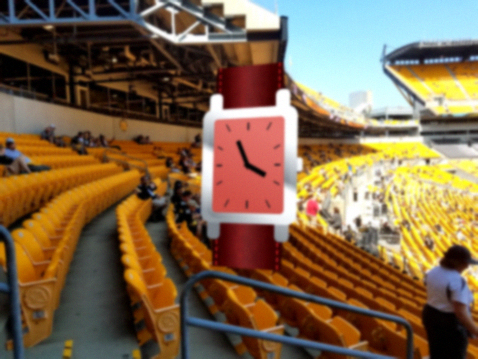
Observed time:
h=3 m=56
